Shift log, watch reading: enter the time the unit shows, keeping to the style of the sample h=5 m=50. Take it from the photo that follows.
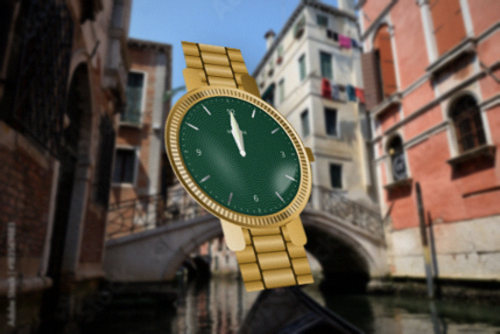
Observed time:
h=12 m=0
